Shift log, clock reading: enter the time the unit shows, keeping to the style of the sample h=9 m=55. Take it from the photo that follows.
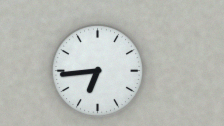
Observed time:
h=6 m=44
